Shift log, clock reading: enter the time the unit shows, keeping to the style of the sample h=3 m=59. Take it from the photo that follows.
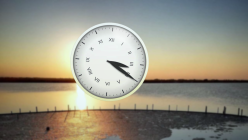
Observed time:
h=3 m=20
